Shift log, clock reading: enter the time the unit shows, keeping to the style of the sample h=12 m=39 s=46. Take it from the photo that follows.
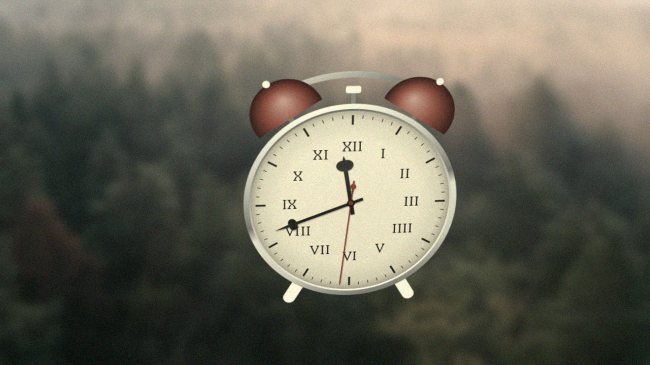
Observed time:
h=11 m=41 s=31
